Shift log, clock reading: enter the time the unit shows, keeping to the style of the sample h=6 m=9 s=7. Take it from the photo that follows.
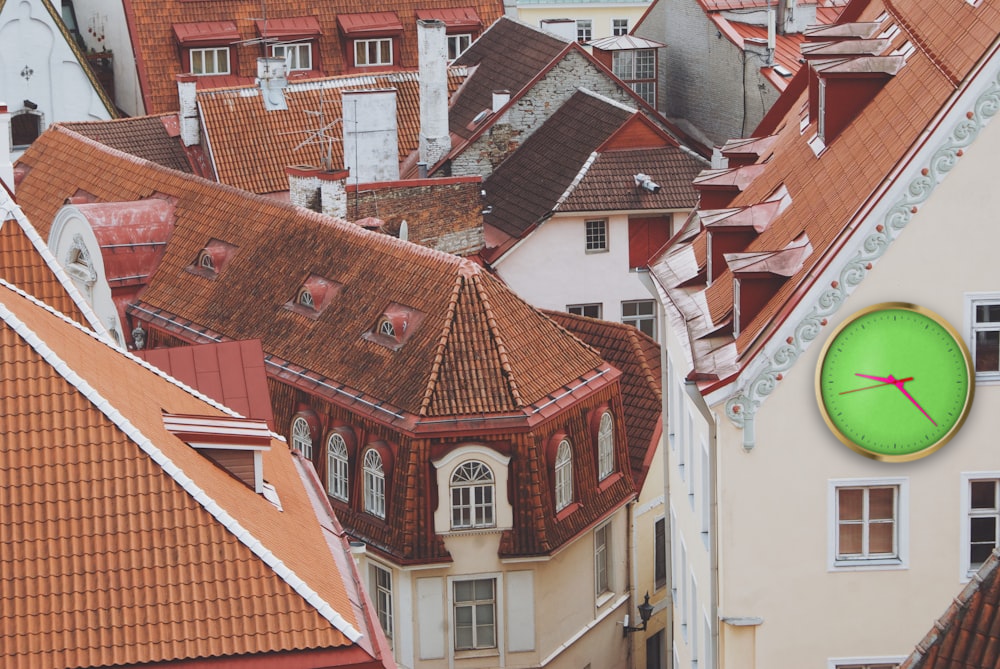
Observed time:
h=9 m=22 s=43
